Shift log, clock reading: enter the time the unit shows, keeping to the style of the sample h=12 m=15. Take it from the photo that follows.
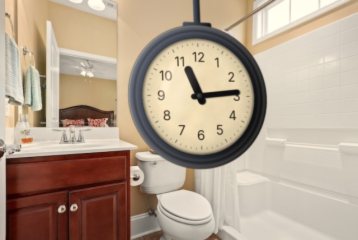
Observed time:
h=11 m=14
